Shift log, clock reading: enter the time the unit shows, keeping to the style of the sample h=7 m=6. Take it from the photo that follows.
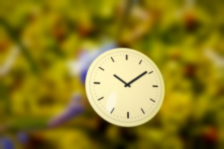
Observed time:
h=10 m=9
